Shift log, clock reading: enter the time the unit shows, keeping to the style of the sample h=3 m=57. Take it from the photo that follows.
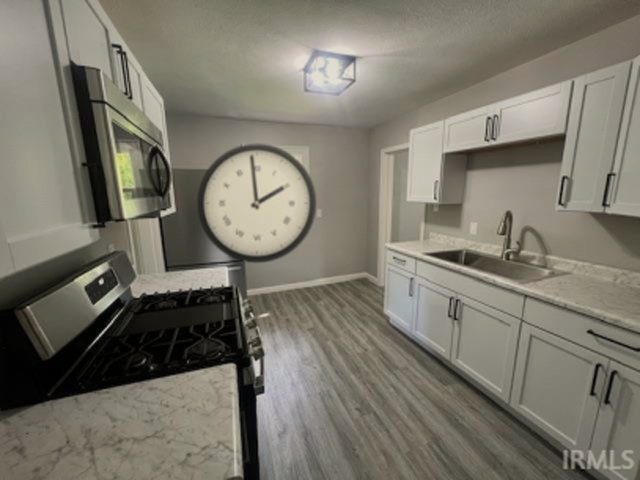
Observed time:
h=1 m=59
